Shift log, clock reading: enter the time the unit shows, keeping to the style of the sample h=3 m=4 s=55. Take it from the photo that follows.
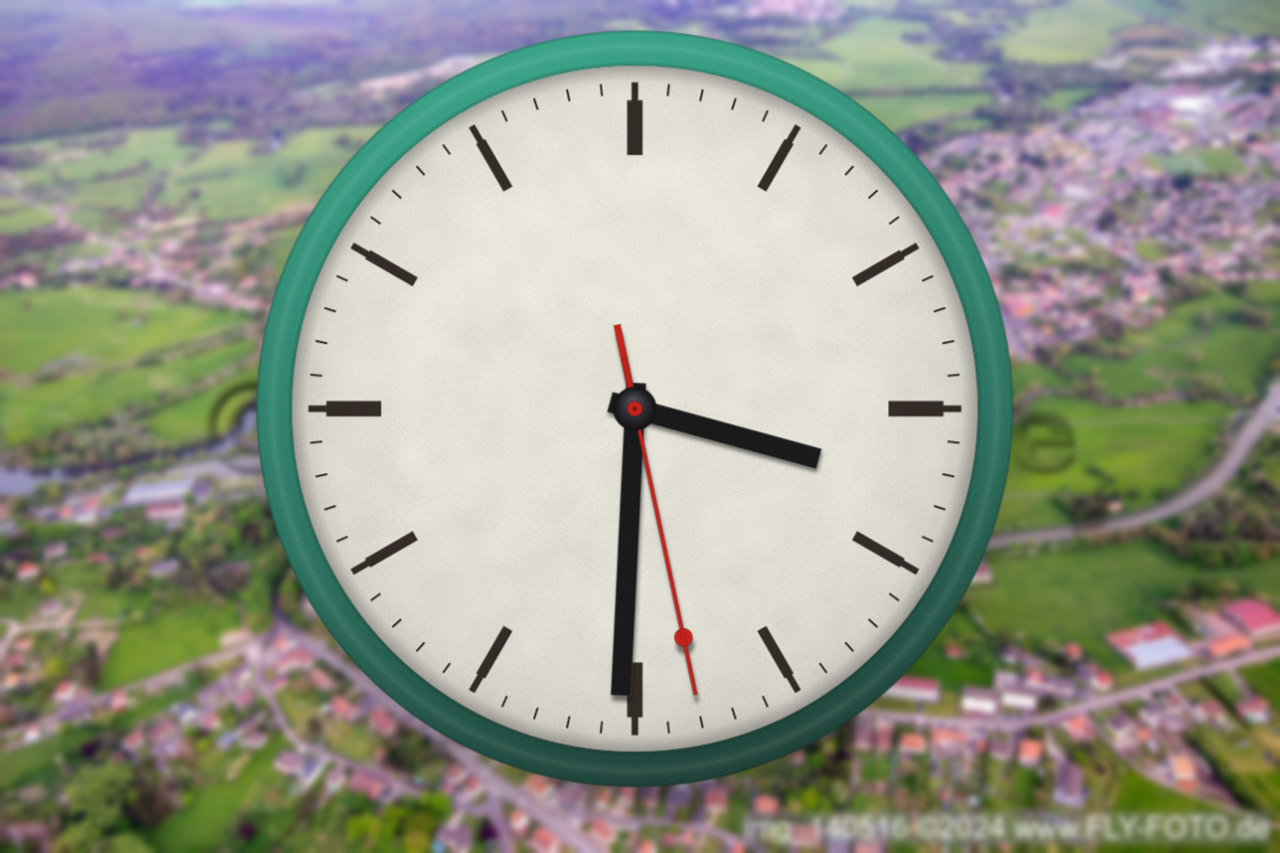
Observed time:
h=3 m=30 s=28
